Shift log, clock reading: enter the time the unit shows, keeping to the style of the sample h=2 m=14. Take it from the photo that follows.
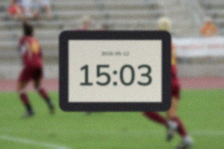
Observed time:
h=15 m=3
